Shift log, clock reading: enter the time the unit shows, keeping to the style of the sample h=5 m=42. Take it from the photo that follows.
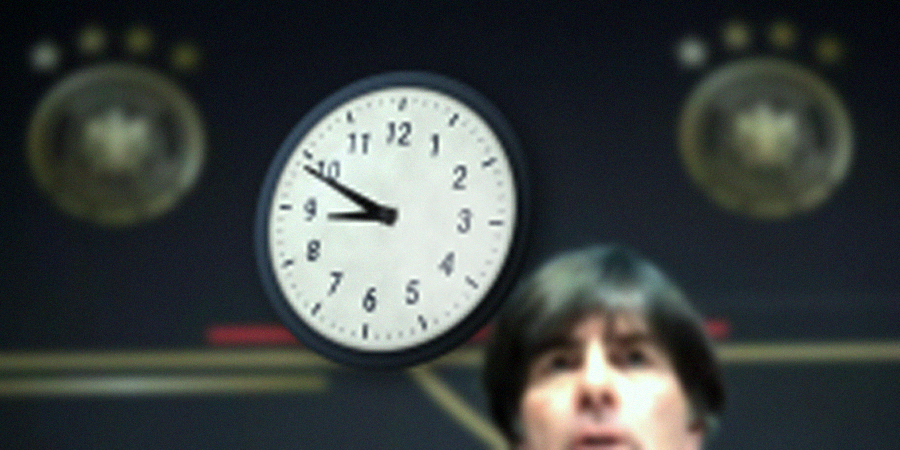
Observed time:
h=8 m=49
